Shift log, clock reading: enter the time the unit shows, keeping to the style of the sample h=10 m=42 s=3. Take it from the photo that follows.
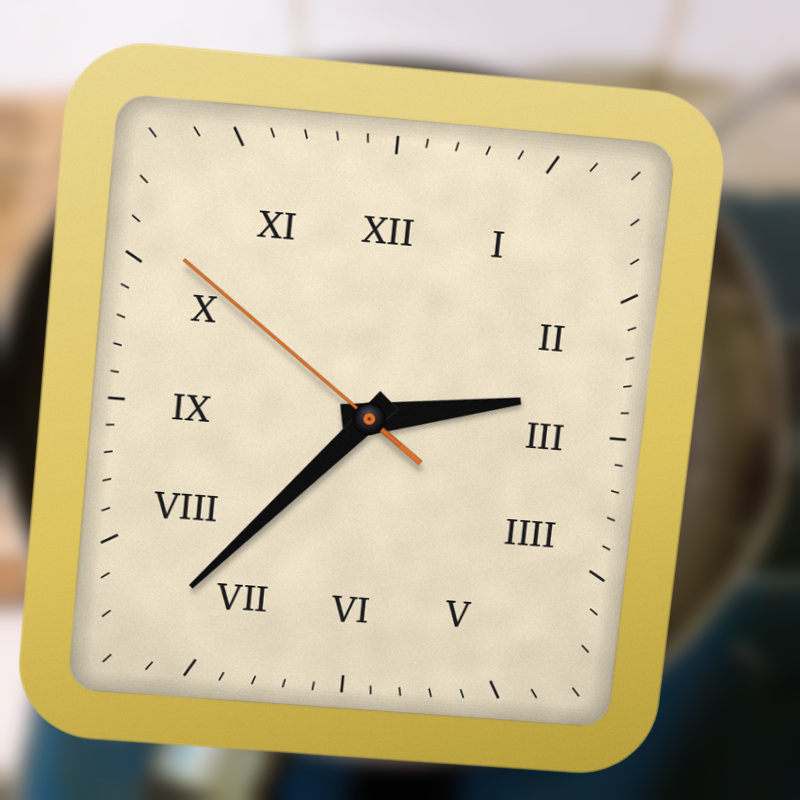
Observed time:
h=2 m=36 s=51
